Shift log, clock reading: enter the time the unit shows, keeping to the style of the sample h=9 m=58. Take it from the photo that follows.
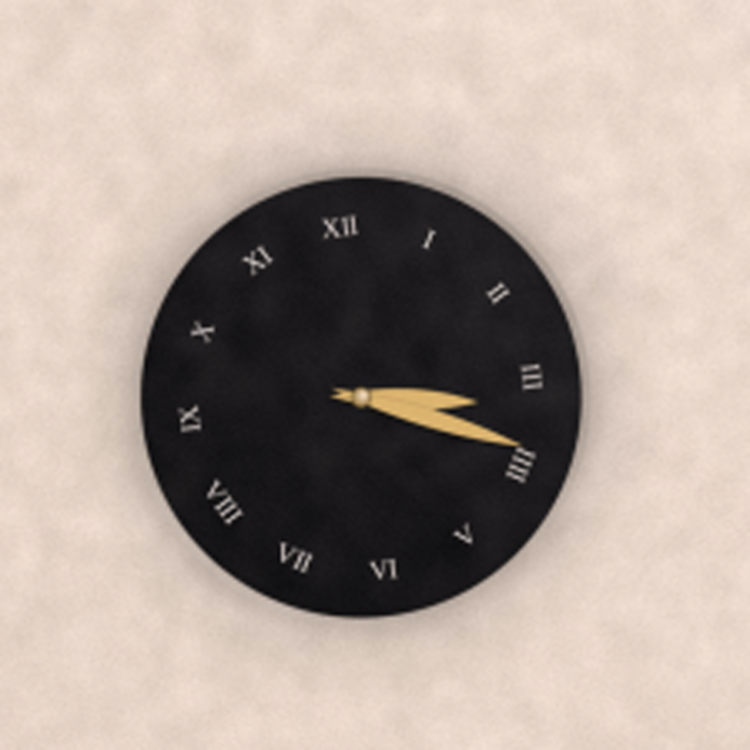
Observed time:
h=3 m=19
